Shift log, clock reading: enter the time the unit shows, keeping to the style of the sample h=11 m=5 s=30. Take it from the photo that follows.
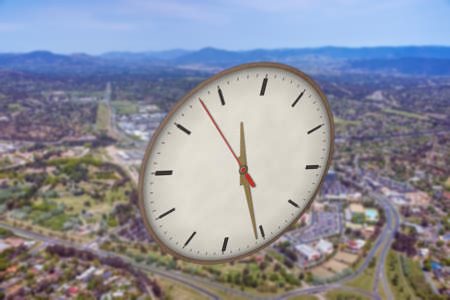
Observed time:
h=11 m=25 s=53
